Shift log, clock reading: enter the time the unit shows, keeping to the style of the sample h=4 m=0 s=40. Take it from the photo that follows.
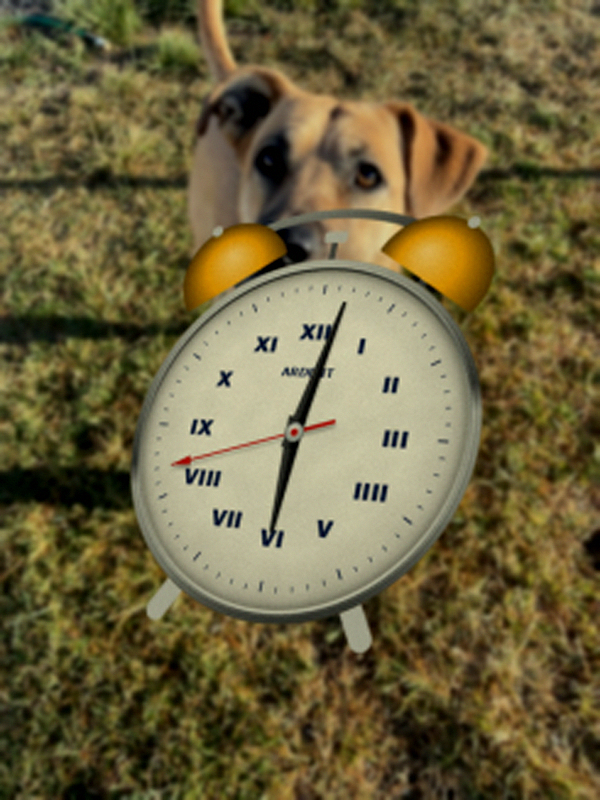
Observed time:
h=6 m=1 s=42
